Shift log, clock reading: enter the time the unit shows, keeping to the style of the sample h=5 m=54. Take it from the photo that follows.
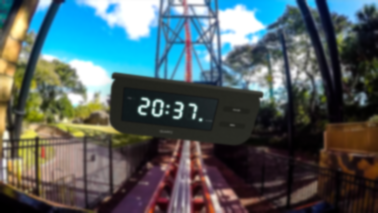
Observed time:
h=20 m=37
